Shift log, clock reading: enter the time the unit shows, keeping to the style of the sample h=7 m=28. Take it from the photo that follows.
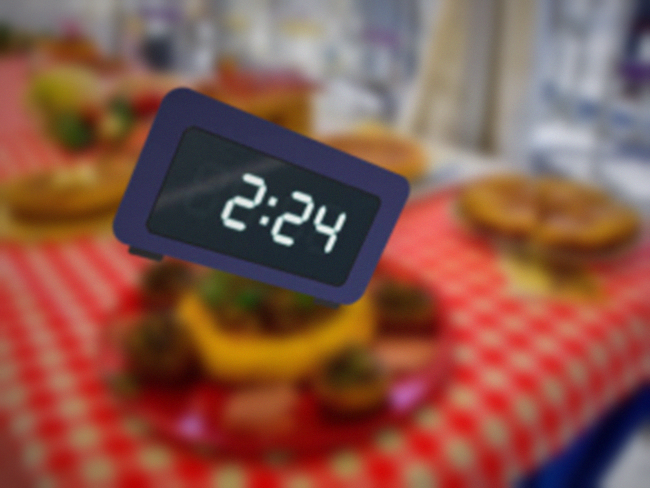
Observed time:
h=2 m=24
